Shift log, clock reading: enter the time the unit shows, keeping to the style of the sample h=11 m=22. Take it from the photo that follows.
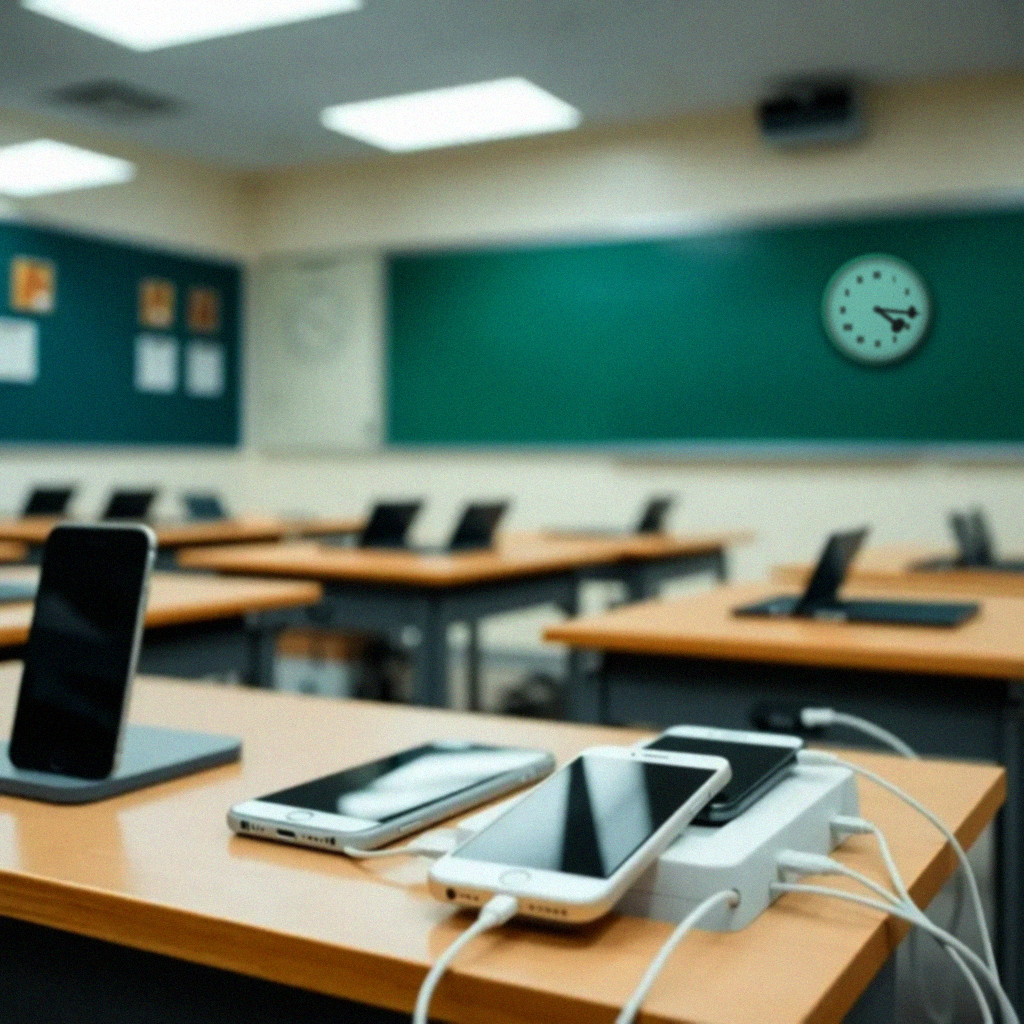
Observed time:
h=4 m=16
